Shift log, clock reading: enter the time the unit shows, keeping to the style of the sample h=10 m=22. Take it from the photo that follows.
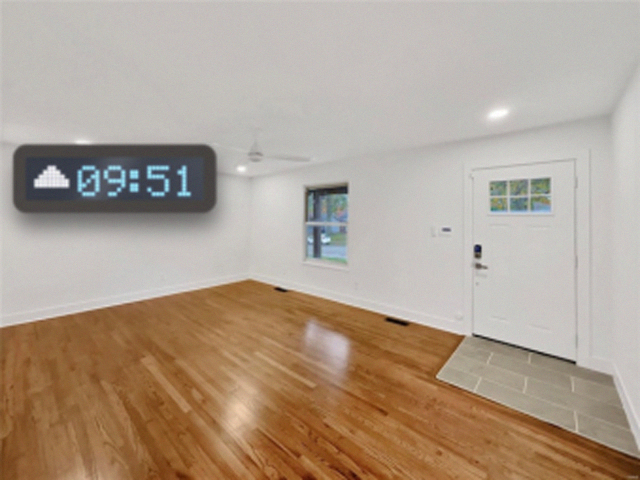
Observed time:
h=9 m=51
